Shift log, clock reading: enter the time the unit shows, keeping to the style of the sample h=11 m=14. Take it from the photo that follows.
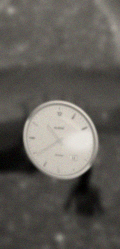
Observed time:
h=10 m=39
